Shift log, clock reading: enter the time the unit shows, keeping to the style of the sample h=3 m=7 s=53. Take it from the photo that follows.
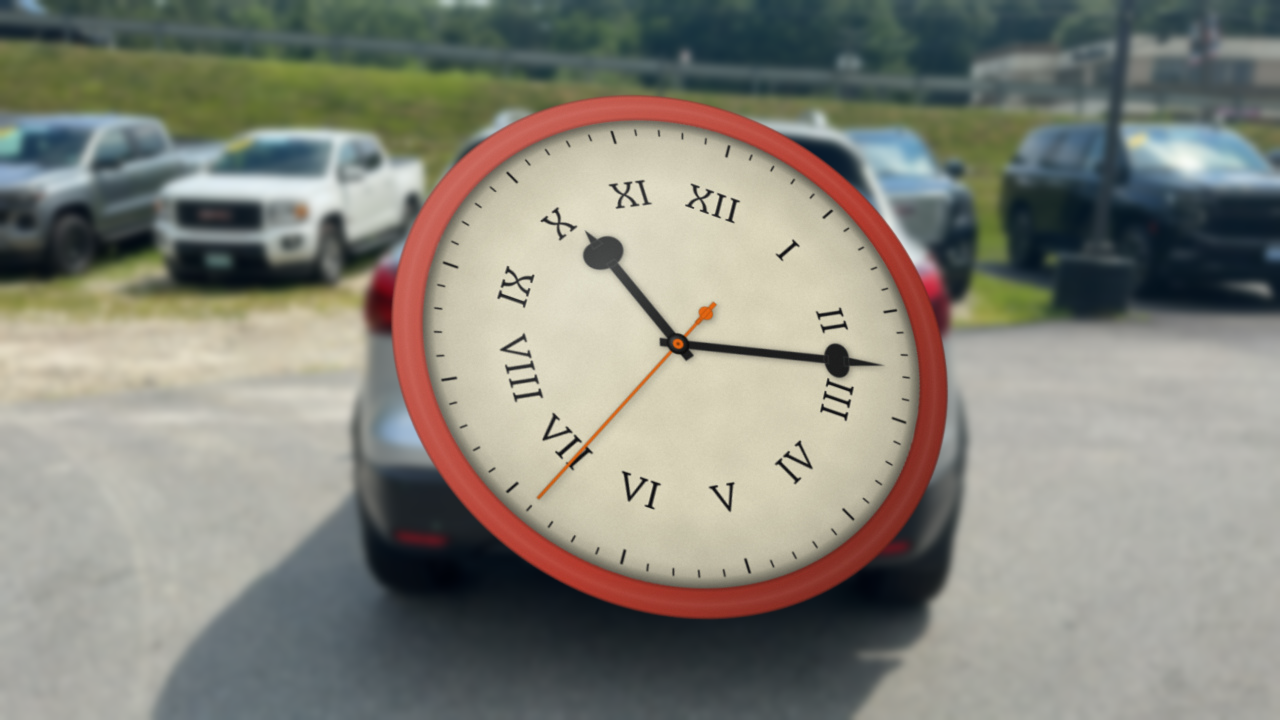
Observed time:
h=10 m=12 s=34
